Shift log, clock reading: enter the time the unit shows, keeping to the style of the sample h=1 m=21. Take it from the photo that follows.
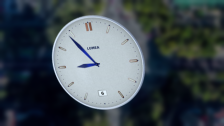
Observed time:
h=8 m=54
